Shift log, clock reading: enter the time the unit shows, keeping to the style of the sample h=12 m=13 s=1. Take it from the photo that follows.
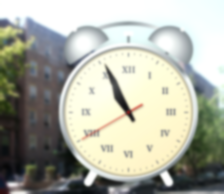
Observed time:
h=10 m=55 s=40
